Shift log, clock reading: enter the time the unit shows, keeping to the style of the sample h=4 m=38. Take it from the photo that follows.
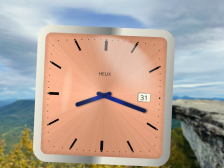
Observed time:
h=8 m=18
